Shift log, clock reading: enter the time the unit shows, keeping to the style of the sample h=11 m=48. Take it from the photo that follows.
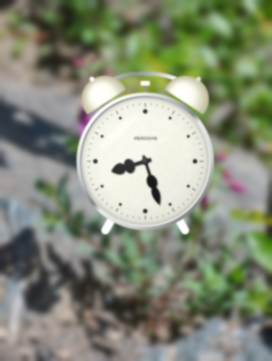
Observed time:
h=8 m=27
